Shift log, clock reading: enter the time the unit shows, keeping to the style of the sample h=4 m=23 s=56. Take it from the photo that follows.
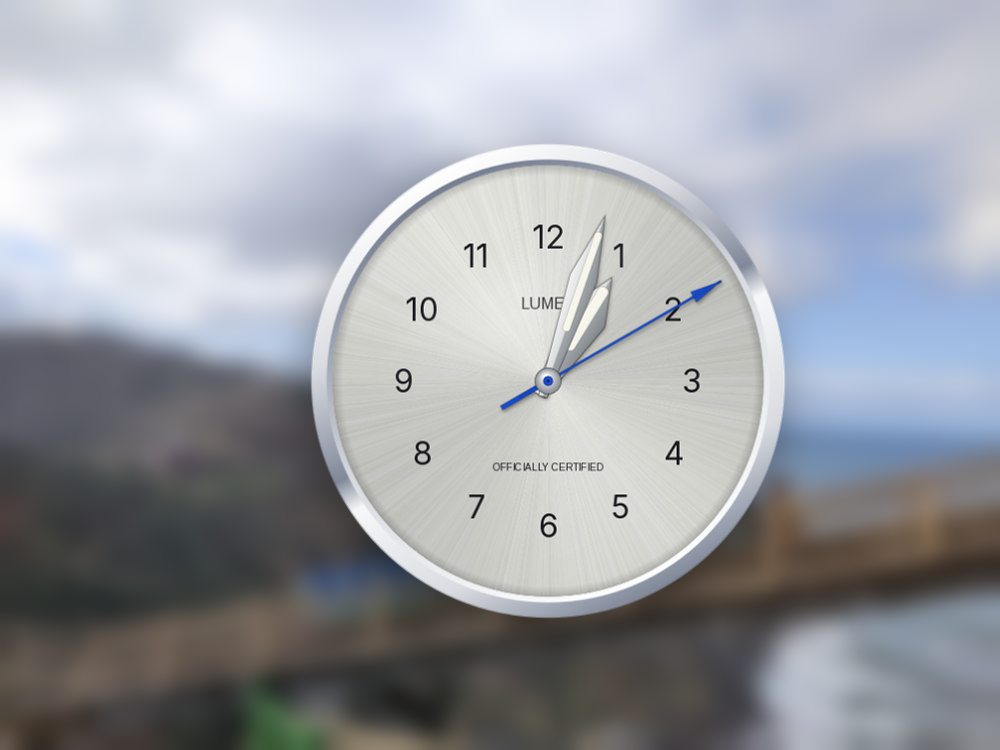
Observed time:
h=1 m=3 s=10
